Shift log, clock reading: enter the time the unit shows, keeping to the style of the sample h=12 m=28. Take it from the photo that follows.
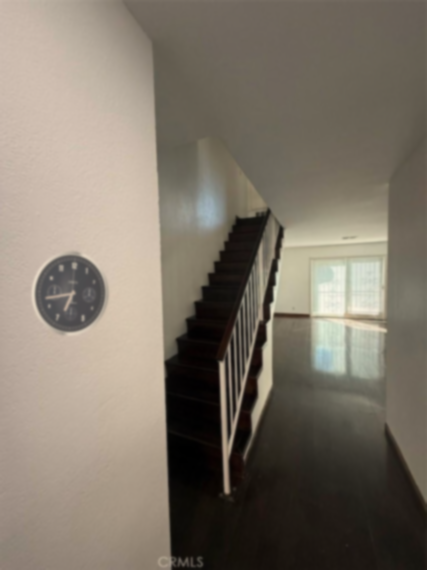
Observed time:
h=6 m=43
